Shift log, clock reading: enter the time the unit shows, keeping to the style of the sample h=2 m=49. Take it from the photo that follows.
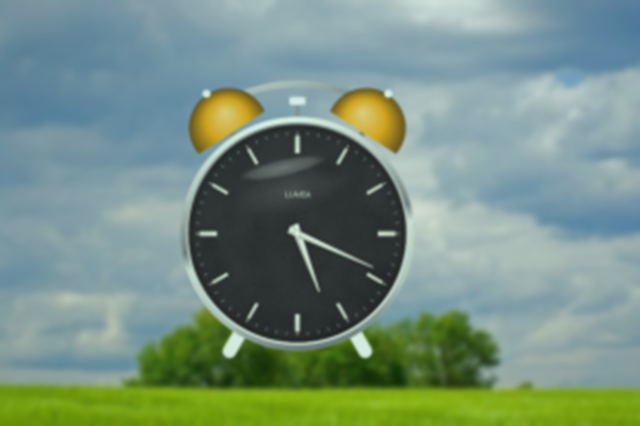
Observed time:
h=5 m=19
